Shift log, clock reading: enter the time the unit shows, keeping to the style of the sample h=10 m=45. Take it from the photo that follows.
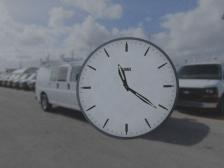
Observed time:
h=11 m=21
